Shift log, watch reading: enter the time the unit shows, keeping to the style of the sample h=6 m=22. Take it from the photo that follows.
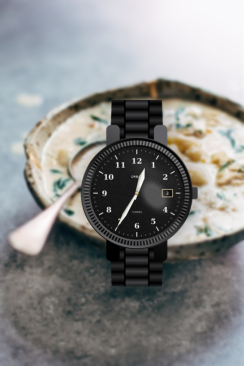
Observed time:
h=12 m=35
